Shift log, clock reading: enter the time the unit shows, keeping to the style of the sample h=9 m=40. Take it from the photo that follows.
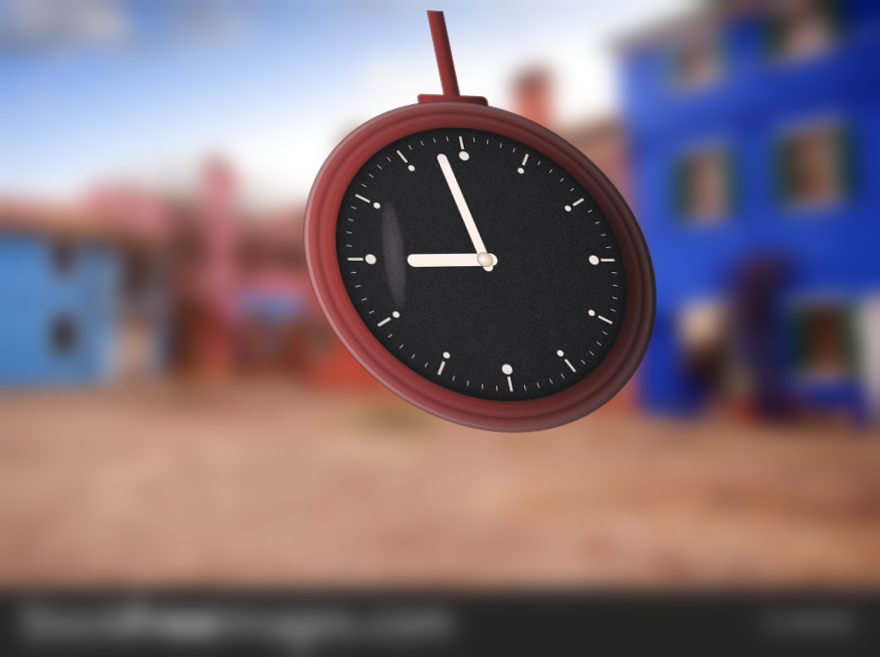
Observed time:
h=8 m=58
